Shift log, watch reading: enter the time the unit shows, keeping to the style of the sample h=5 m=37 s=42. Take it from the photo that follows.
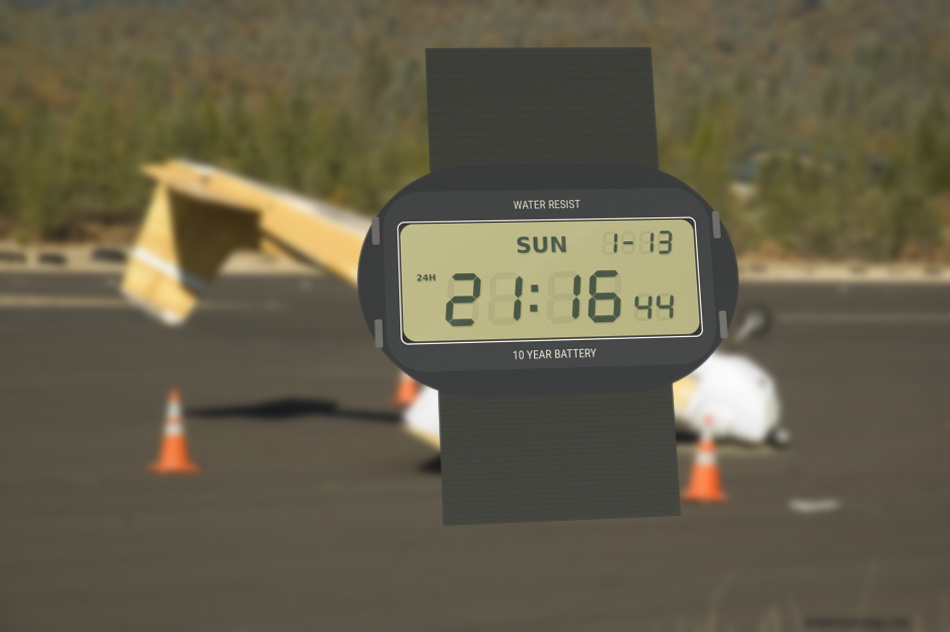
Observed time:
h=21 m=16 s=44
